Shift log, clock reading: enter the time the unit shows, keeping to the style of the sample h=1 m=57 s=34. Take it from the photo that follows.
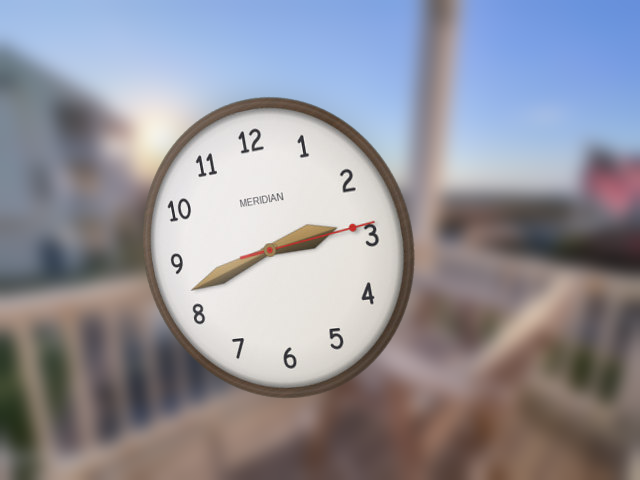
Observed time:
h=2 m=42 s=14
